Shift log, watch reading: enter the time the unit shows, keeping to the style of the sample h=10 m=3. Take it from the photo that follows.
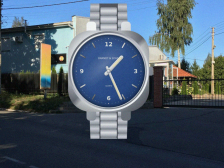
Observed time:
h=1 m=26
